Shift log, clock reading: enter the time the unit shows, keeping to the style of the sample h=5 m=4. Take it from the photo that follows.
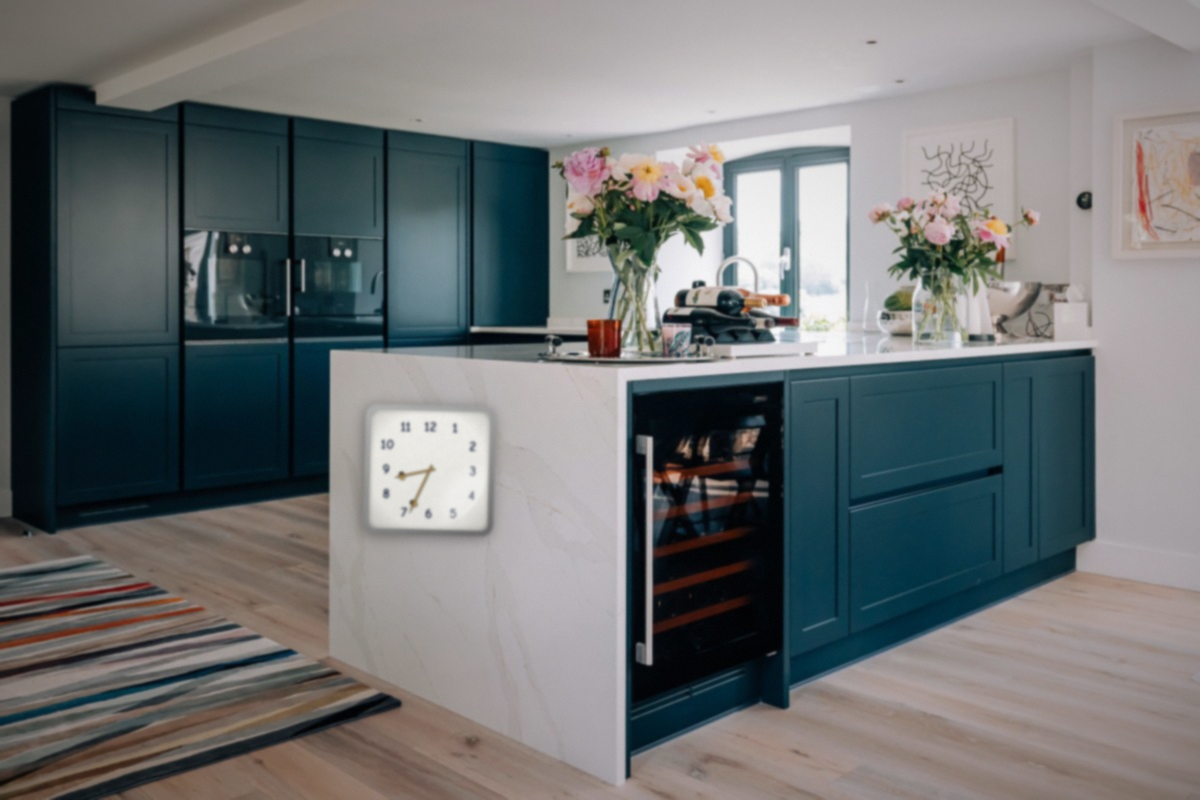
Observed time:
h=8 m=34
